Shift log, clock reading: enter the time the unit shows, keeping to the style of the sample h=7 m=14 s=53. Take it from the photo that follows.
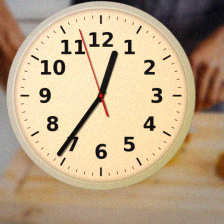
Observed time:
h=12 m=35 s=57
